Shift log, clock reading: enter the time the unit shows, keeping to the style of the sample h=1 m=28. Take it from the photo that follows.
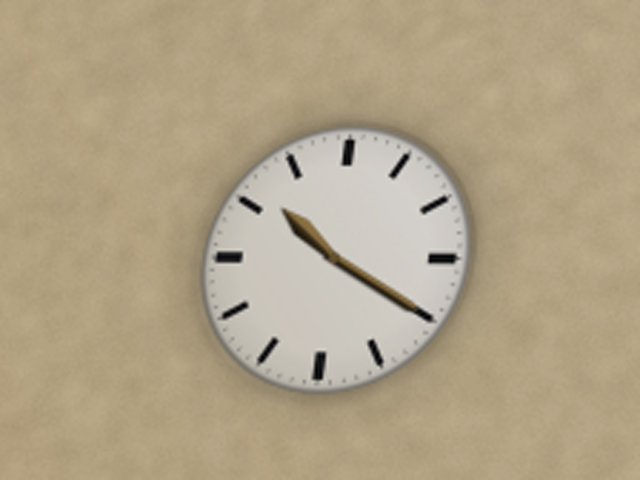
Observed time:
h=10 m=20
